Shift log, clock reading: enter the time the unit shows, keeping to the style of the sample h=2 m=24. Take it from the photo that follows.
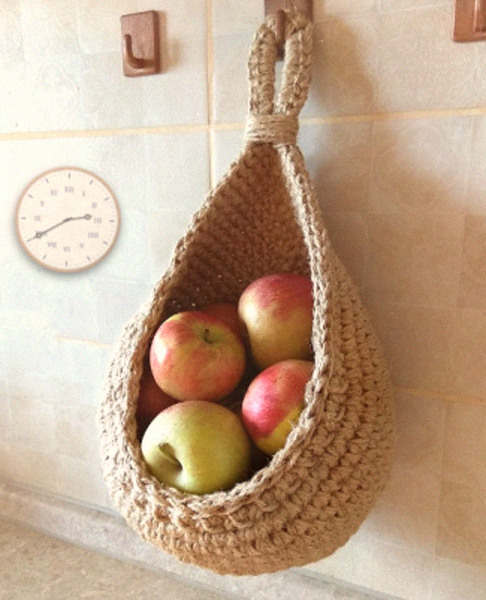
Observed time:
h=2 m=40
